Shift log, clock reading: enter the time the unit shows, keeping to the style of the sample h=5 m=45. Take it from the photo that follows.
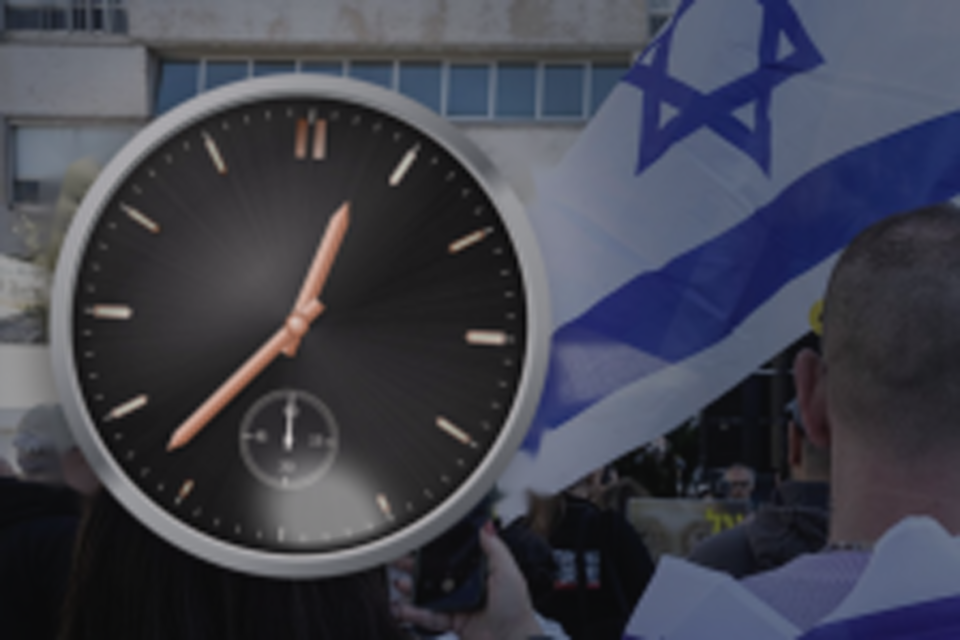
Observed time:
h=12 m=37
